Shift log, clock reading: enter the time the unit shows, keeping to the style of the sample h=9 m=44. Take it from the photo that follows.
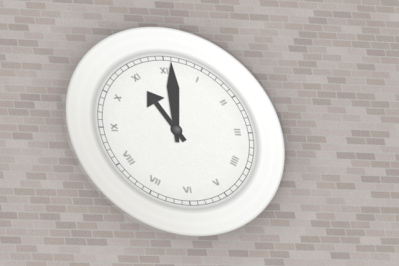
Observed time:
h=11 m=1
